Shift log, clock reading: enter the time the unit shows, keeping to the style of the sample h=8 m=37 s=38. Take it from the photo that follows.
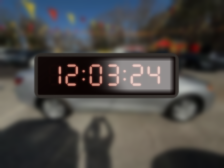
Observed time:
h=12 m=3 s=24
